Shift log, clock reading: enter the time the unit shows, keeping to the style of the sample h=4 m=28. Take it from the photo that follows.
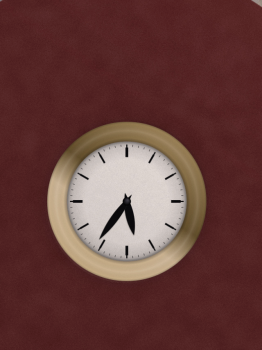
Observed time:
h=5 m=36
